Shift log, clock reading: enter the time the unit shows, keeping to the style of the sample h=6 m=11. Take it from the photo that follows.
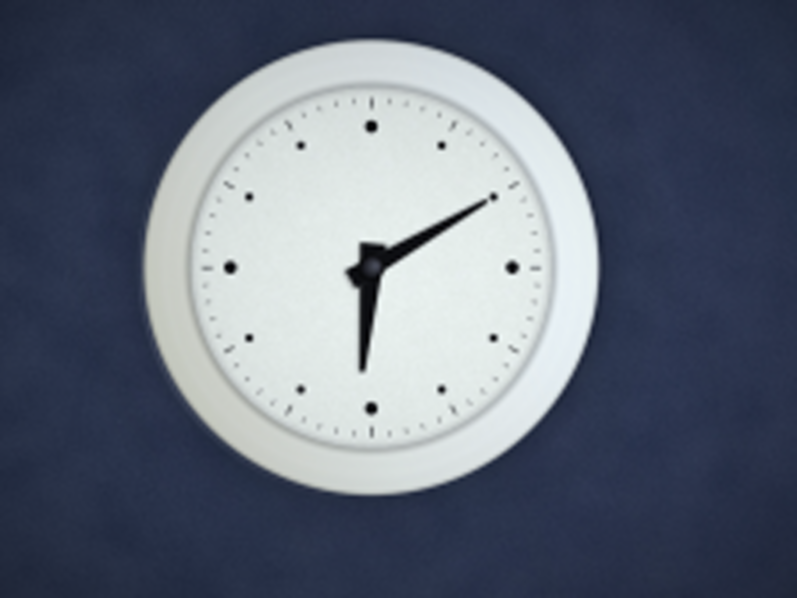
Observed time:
h=6 m=10
